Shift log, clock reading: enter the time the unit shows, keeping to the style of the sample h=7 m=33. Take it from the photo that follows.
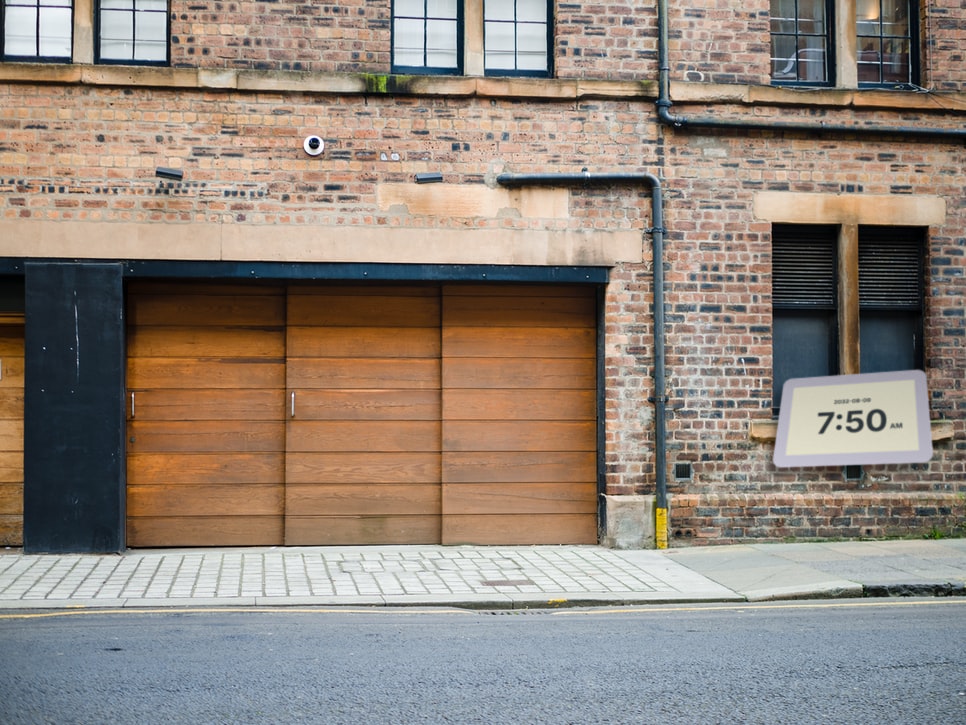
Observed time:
h=7 m=50
